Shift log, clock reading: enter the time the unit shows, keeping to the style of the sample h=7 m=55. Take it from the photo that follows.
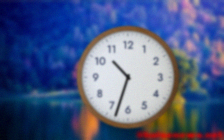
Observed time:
h=10 m=33
